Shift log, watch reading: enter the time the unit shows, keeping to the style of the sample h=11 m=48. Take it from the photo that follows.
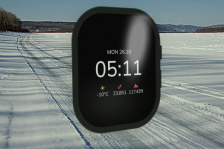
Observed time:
h=5 m=11
